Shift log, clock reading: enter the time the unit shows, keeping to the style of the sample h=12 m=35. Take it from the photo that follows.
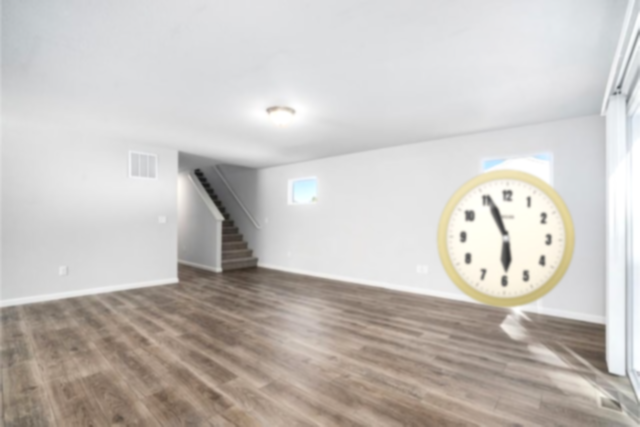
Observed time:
h=5 m=56
